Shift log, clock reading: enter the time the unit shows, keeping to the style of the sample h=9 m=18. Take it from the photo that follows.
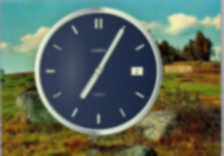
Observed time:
h=7 m=5
